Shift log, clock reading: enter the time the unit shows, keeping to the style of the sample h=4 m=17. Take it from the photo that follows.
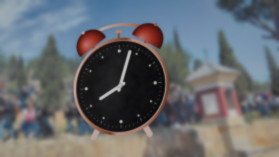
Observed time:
h=8 m=3
